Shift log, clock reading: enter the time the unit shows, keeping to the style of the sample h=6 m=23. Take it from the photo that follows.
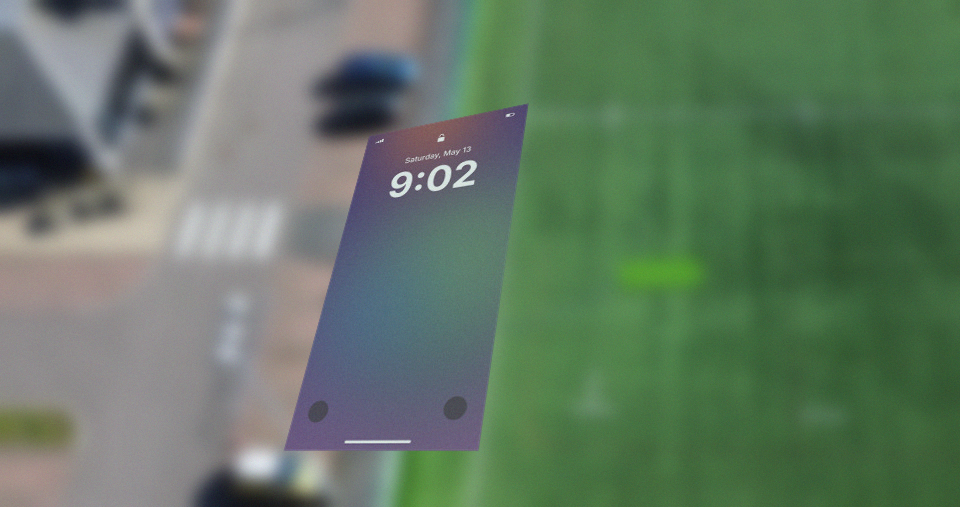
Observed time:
h=9 m=2
